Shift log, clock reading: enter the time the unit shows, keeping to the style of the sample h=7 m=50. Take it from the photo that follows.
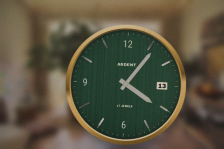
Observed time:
h=4 m=6
